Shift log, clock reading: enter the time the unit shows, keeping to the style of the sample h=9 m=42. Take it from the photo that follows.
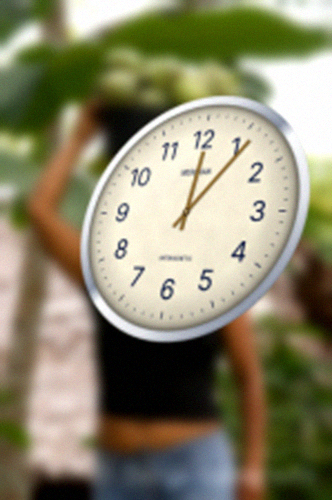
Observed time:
h=12 m=6
